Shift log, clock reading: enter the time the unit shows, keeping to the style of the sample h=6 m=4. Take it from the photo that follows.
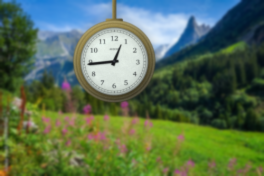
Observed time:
h=12 m=44
